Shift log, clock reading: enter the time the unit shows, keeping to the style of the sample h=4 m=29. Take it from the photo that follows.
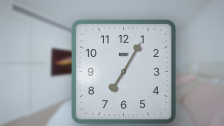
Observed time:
h=7 m=5
